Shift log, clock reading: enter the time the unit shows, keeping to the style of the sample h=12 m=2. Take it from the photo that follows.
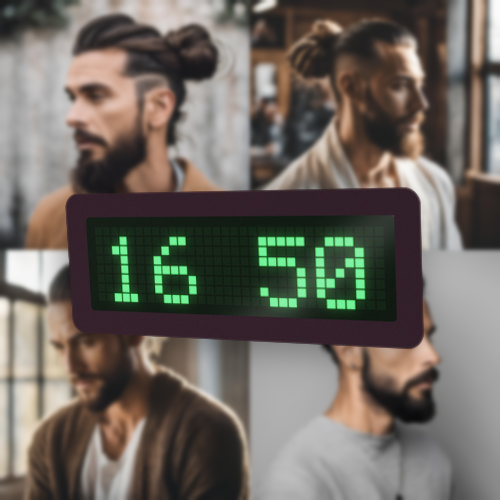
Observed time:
h=16 m=50
